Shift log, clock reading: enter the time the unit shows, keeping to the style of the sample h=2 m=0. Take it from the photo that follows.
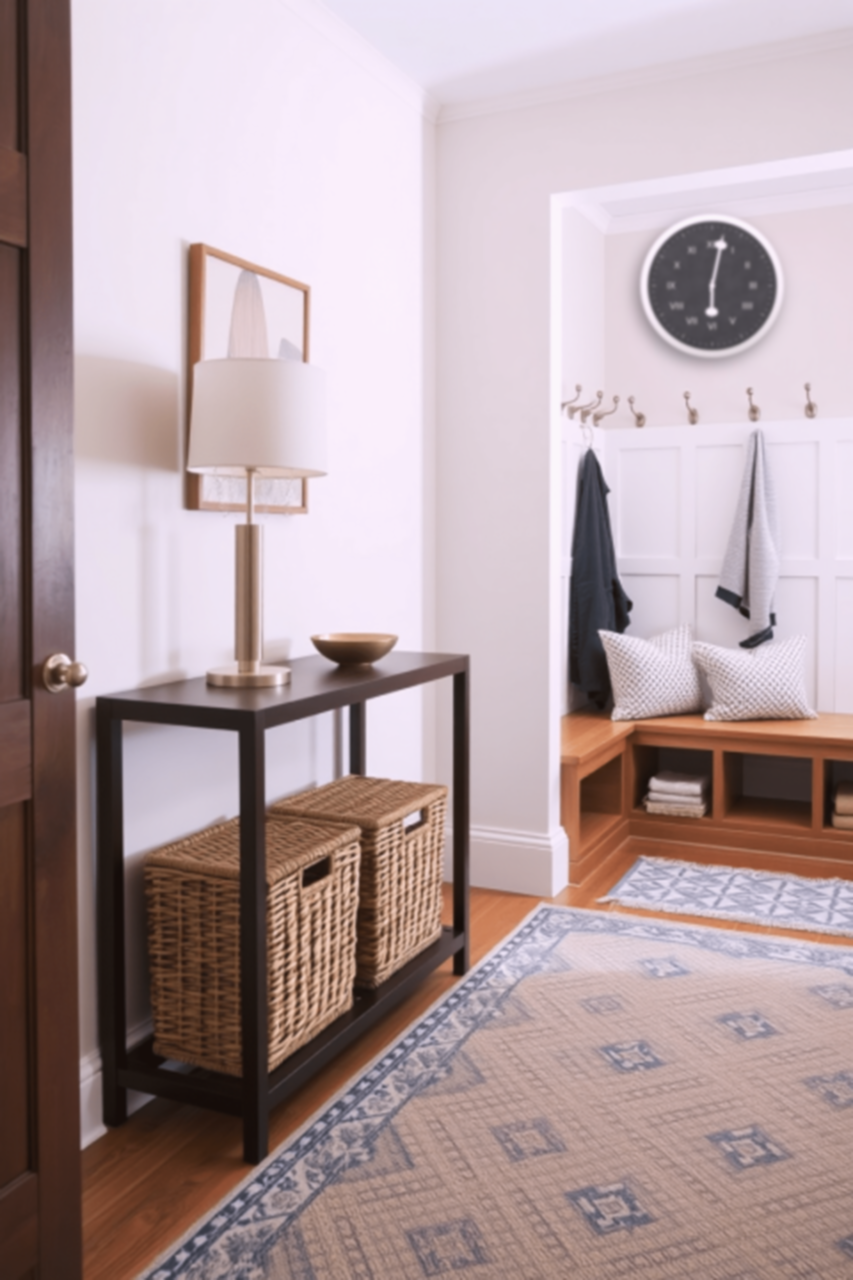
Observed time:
h=6 m=2
